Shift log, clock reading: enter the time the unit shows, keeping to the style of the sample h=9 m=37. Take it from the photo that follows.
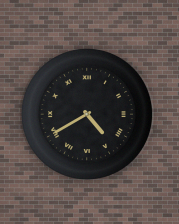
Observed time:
h=4 m=40
